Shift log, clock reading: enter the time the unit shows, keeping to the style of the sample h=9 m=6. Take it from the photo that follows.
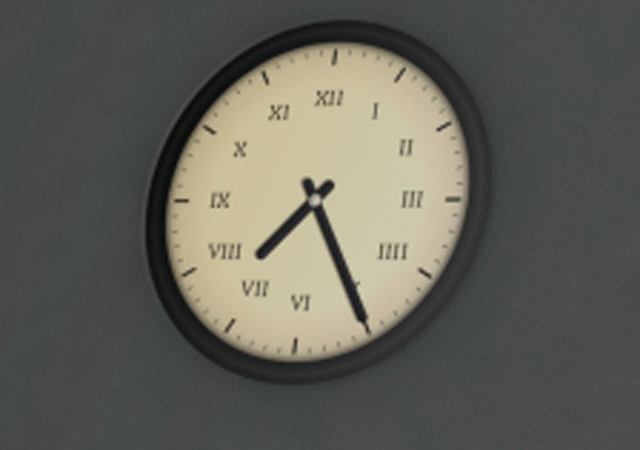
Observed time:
h=7 m=25
